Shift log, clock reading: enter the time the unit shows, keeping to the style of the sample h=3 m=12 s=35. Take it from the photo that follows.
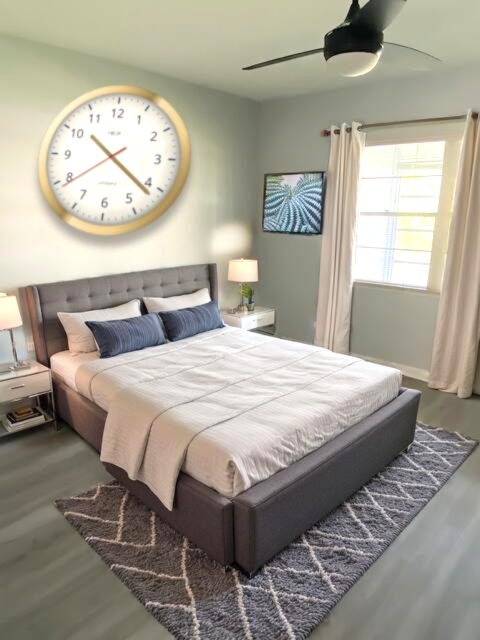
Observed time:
h=10 m=21 s=39
